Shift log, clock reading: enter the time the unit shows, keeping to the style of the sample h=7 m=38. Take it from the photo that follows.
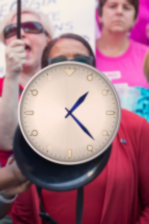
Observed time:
h=1 m=23
